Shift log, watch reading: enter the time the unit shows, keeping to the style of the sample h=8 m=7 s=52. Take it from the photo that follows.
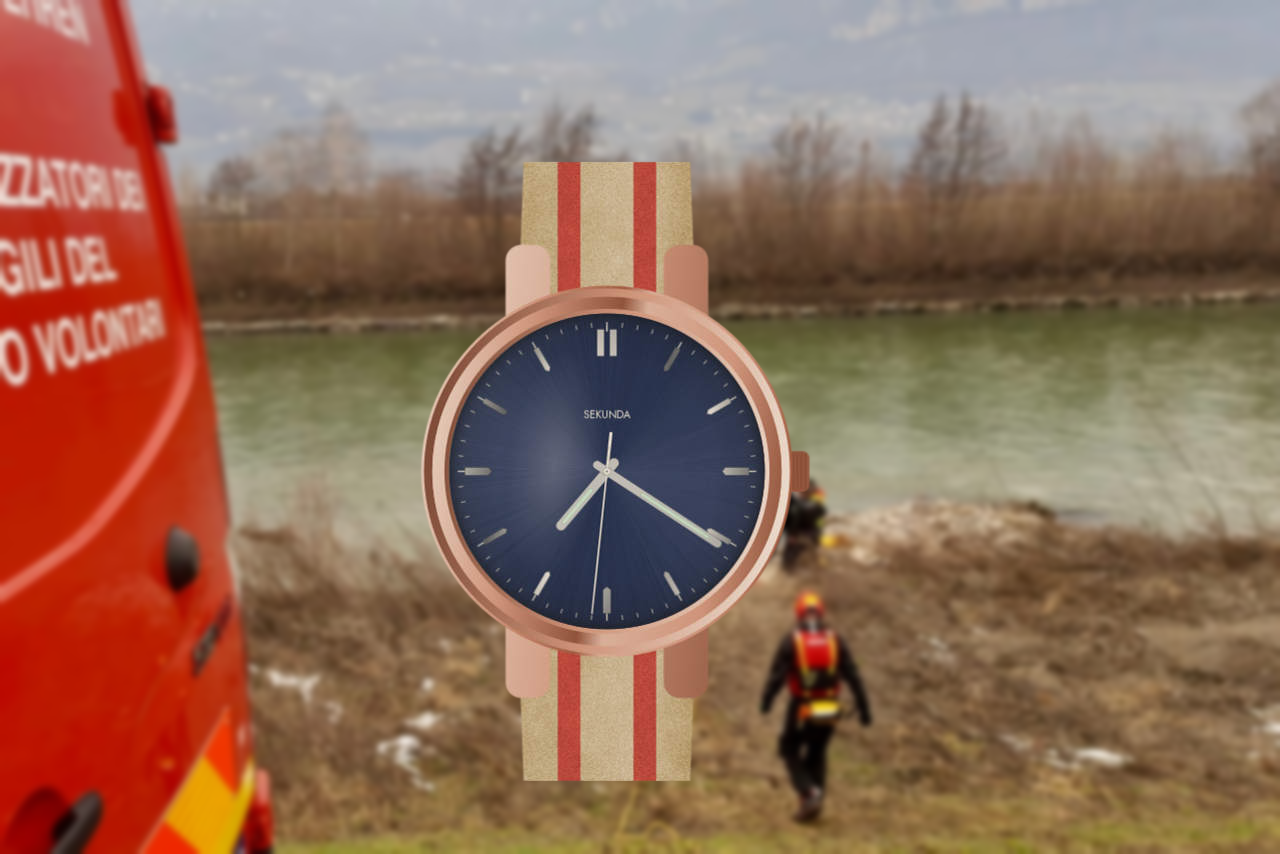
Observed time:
h=7 m=20 s=31
